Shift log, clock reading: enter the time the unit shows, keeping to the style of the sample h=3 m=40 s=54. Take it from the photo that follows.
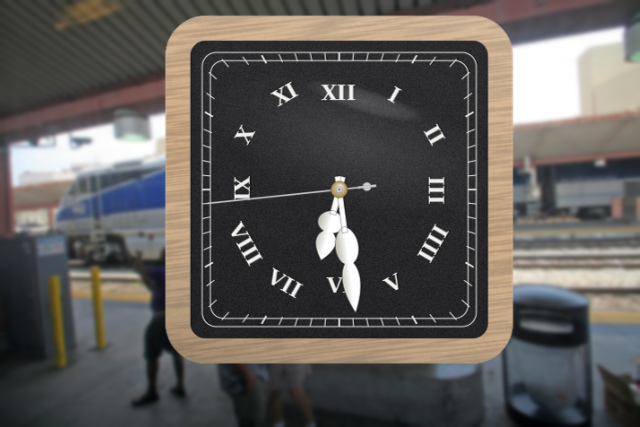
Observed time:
h=6 m=28 s=44
